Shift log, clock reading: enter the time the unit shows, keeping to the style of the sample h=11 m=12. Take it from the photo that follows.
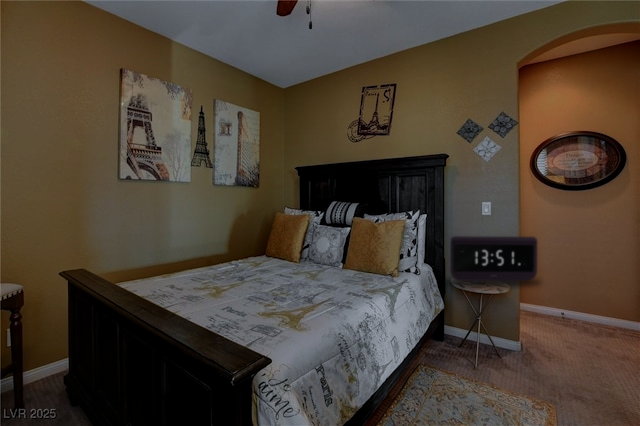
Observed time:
h=13 m=51
